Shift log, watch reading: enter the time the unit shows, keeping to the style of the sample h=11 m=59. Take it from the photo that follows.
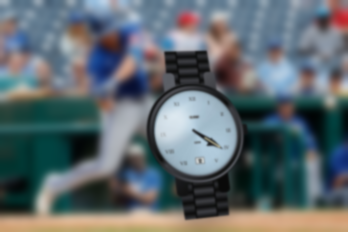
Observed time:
h=4 m=21
